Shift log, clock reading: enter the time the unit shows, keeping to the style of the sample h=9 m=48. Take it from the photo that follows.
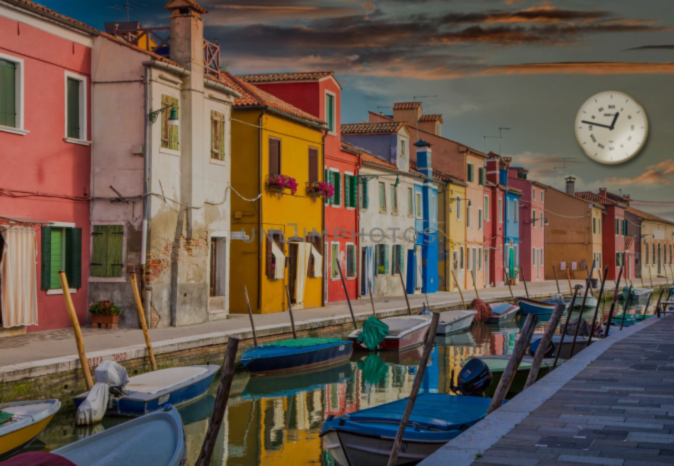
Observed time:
h=12 m=47
